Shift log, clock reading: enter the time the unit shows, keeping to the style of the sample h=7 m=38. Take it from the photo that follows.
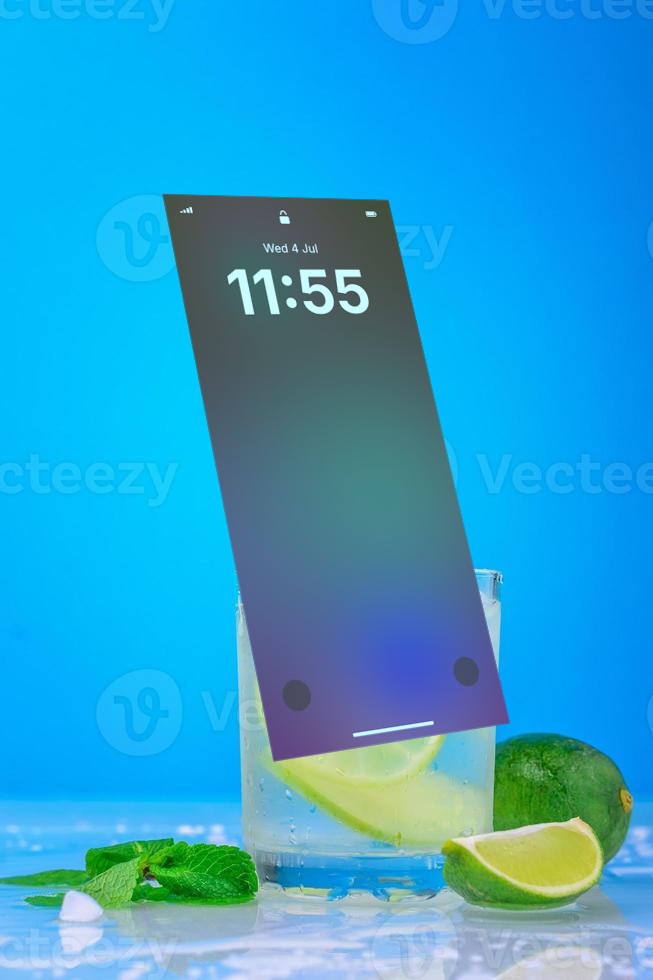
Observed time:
h=11 m=55
